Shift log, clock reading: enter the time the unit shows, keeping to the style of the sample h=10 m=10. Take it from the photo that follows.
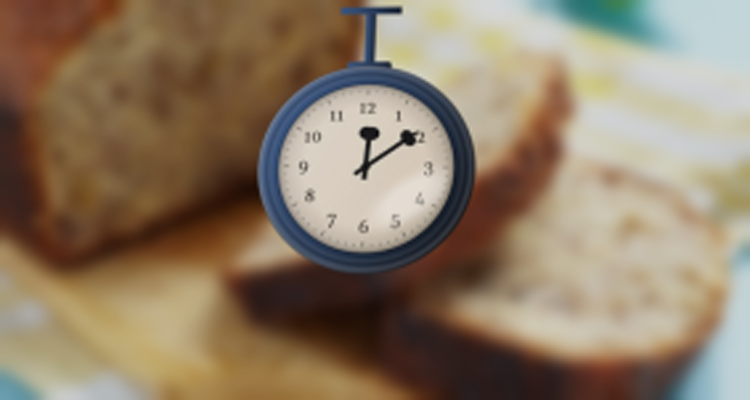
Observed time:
h=12 m=9
